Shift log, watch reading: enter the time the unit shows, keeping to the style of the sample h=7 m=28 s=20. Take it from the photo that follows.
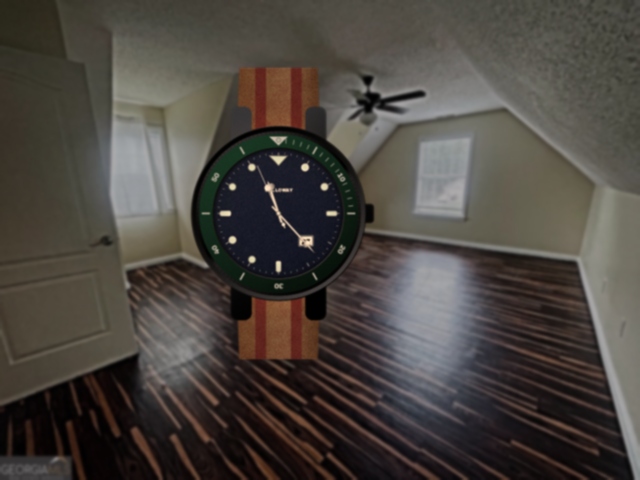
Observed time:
h=11 m=22 s=56
